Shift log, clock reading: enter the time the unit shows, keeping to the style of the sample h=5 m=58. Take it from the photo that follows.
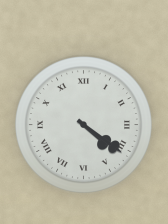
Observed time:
h=4 m=21
